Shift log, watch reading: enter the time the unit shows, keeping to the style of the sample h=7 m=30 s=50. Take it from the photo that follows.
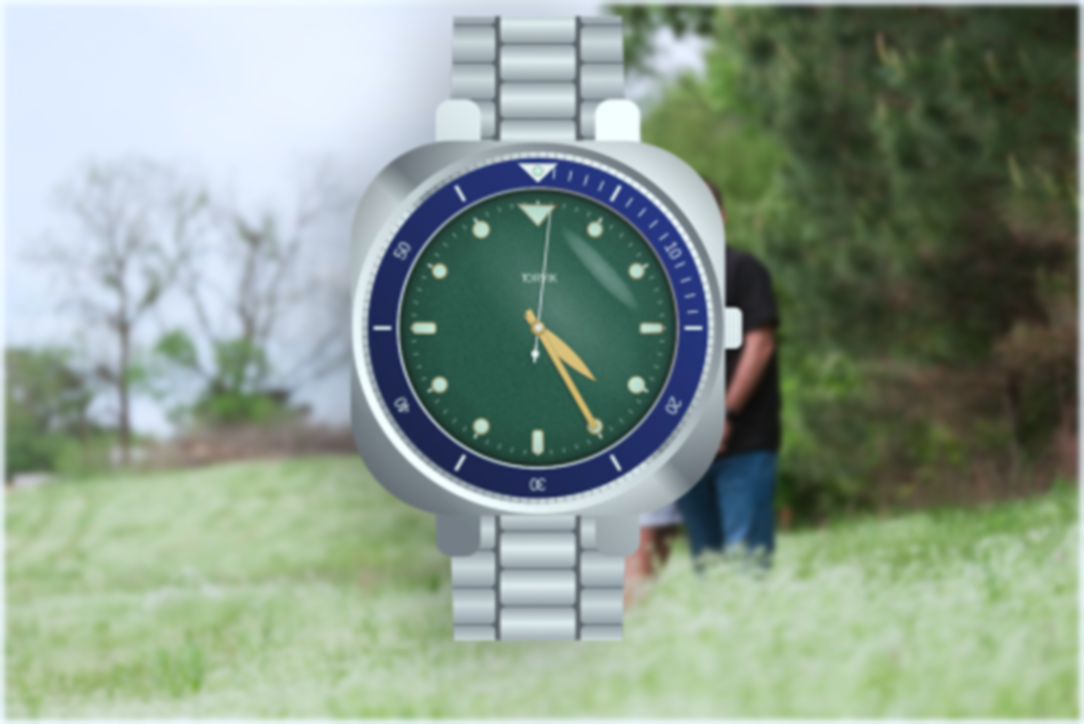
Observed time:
h=4 m=25 s=1
